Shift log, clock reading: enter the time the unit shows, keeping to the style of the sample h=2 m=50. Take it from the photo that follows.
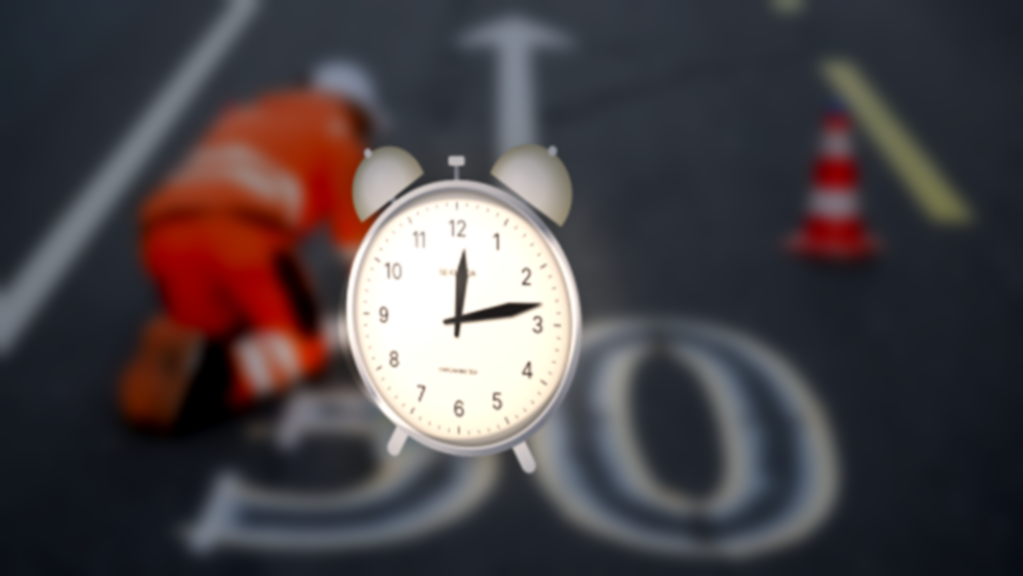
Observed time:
h=12 m=13
